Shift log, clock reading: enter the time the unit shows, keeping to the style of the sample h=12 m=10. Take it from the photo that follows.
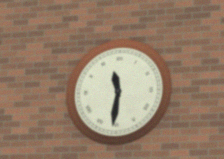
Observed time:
h=11 m=31
